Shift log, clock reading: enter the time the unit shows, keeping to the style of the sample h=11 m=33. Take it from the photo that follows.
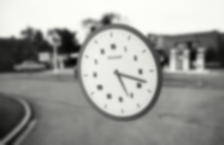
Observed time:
h=5 m=18
